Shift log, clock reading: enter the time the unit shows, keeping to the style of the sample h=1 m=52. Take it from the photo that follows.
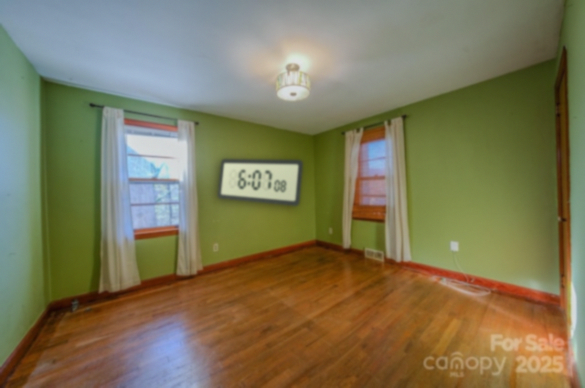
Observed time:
h=6 m=7
